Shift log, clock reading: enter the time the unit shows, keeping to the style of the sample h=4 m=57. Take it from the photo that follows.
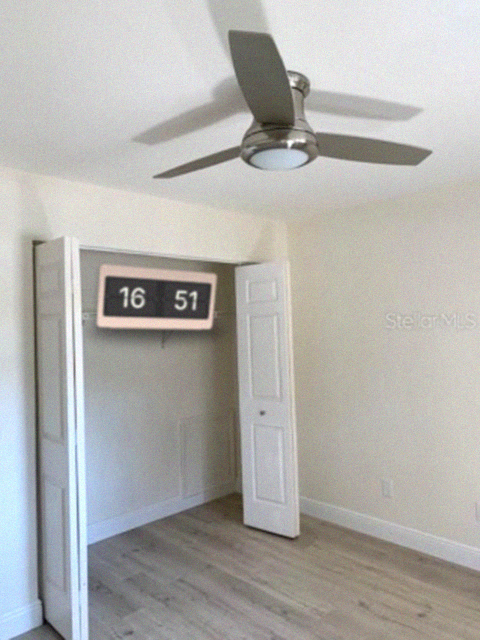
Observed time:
h=16 m=51
